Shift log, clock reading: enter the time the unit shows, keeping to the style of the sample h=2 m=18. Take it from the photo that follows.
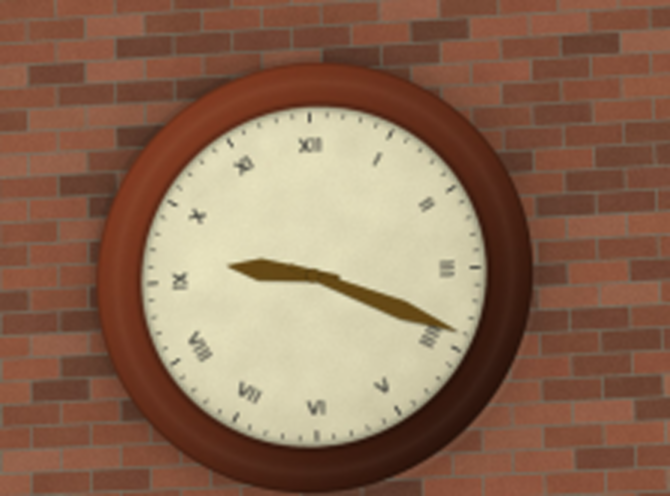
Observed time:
h=9 m=19
